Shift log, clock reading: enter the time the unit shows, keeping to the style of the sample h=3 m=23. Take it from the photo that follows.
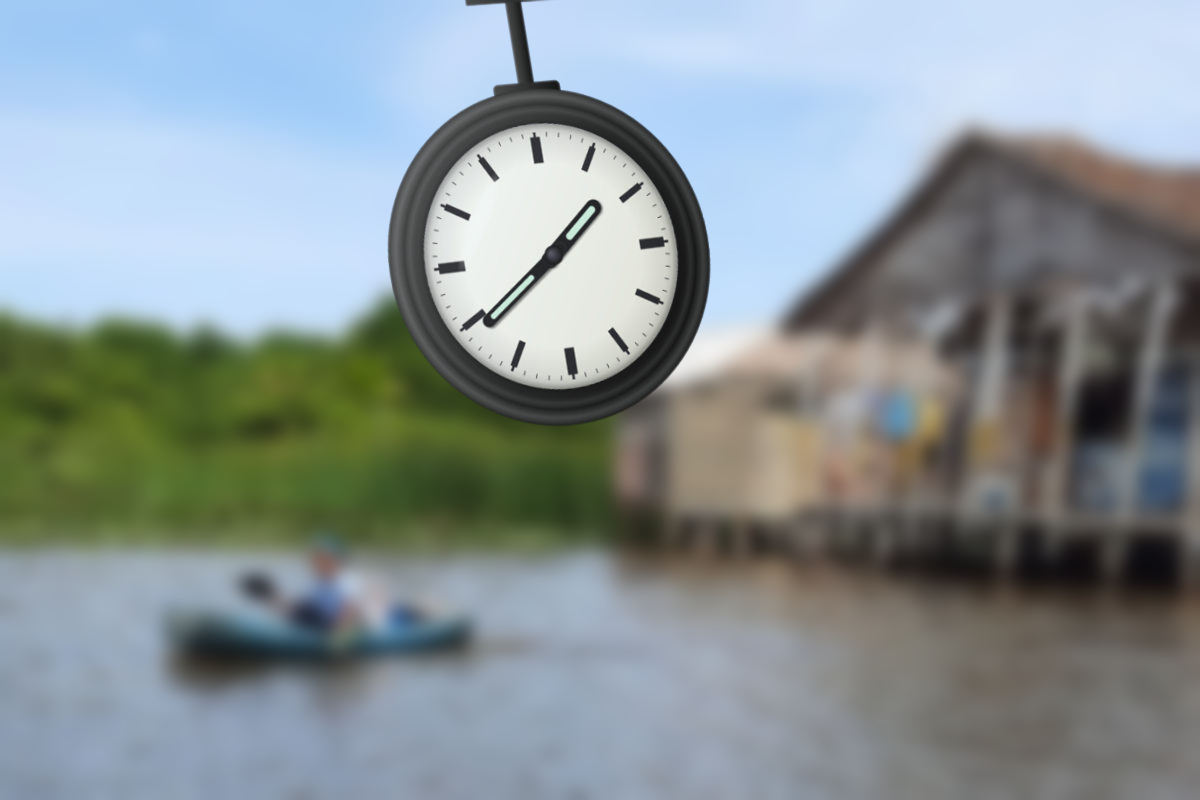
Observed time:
h=1 m=39
